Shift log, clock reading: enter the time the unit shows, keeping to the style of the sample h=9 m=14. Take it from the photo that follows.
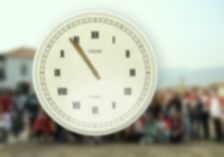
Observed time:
h=10 m=54
